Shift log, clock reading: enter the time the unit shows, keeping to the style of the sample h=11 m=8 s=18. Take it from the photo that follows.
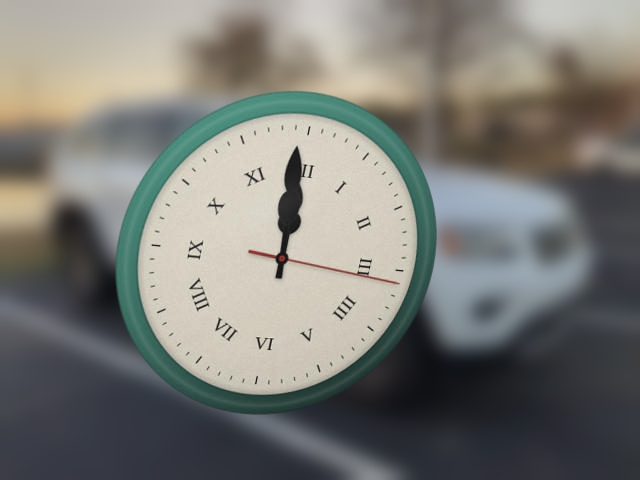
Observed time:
h=11 m=59 s=16
